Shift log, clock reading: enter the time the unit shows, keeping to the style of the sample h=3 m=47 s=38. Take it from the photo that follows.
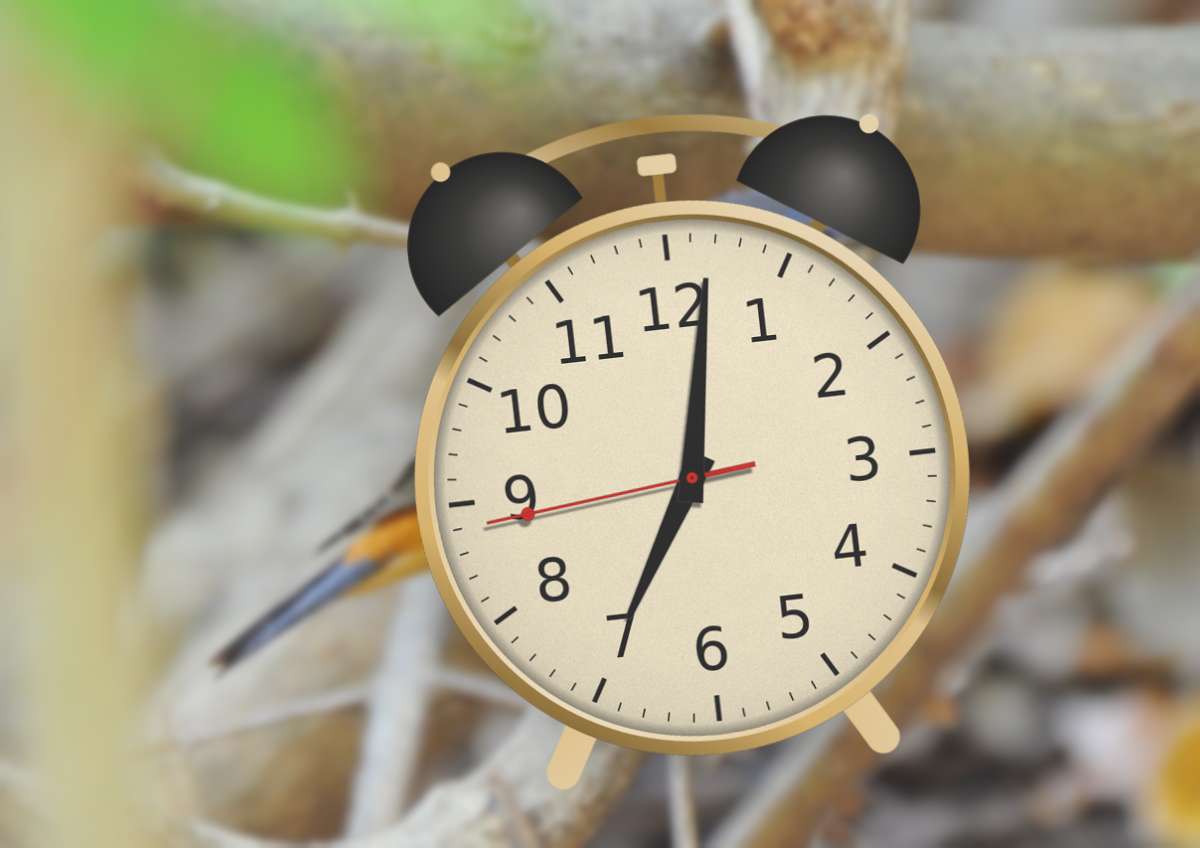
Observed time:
h=7 m=1 s=44
